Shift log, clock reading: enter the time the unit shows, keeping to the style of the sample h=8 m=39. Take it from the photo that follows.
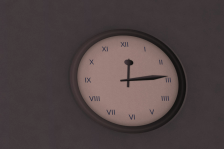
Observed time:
h=12 m=14
